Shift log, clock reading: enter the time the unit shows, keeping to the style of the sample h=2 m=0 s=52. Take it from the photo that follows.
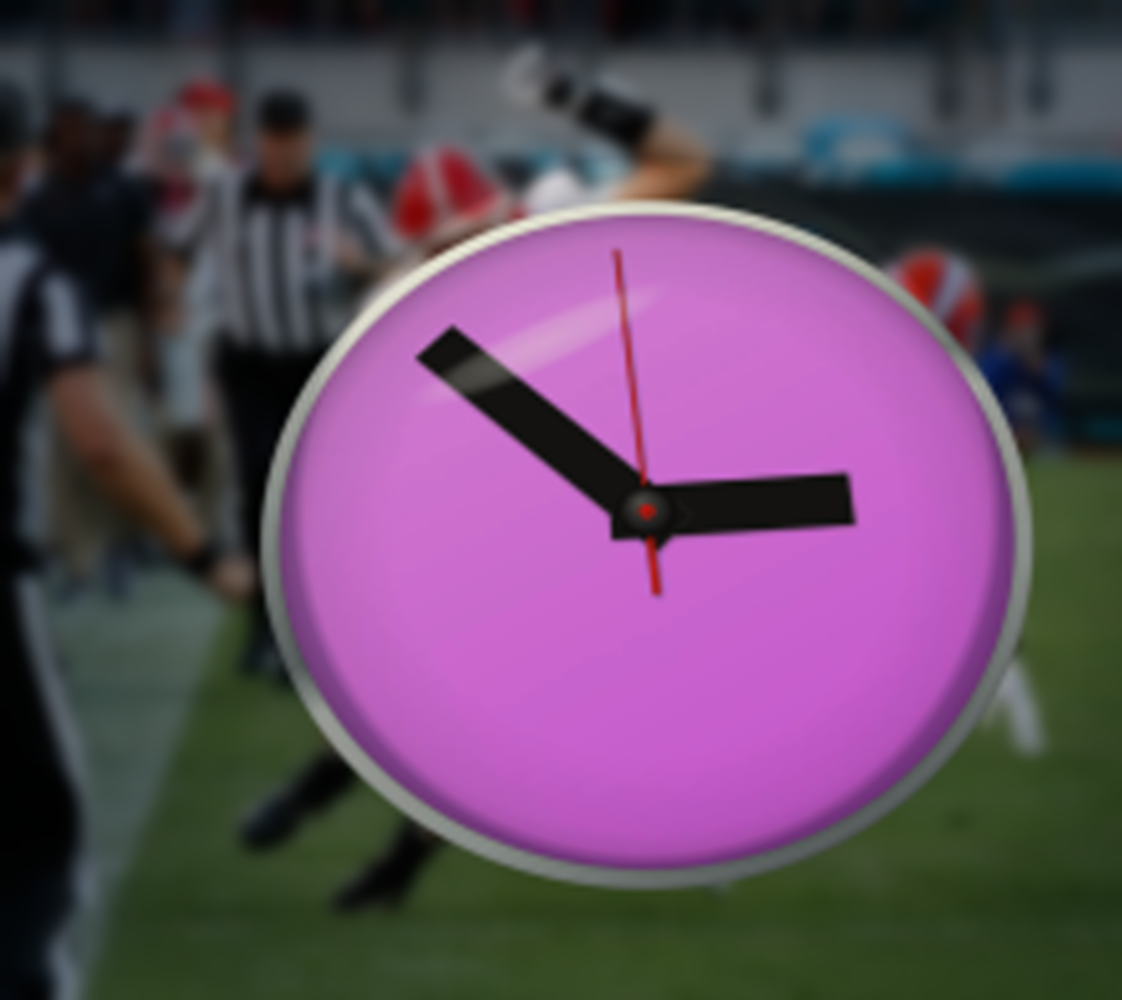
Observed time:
h=2 m=51 s=59
